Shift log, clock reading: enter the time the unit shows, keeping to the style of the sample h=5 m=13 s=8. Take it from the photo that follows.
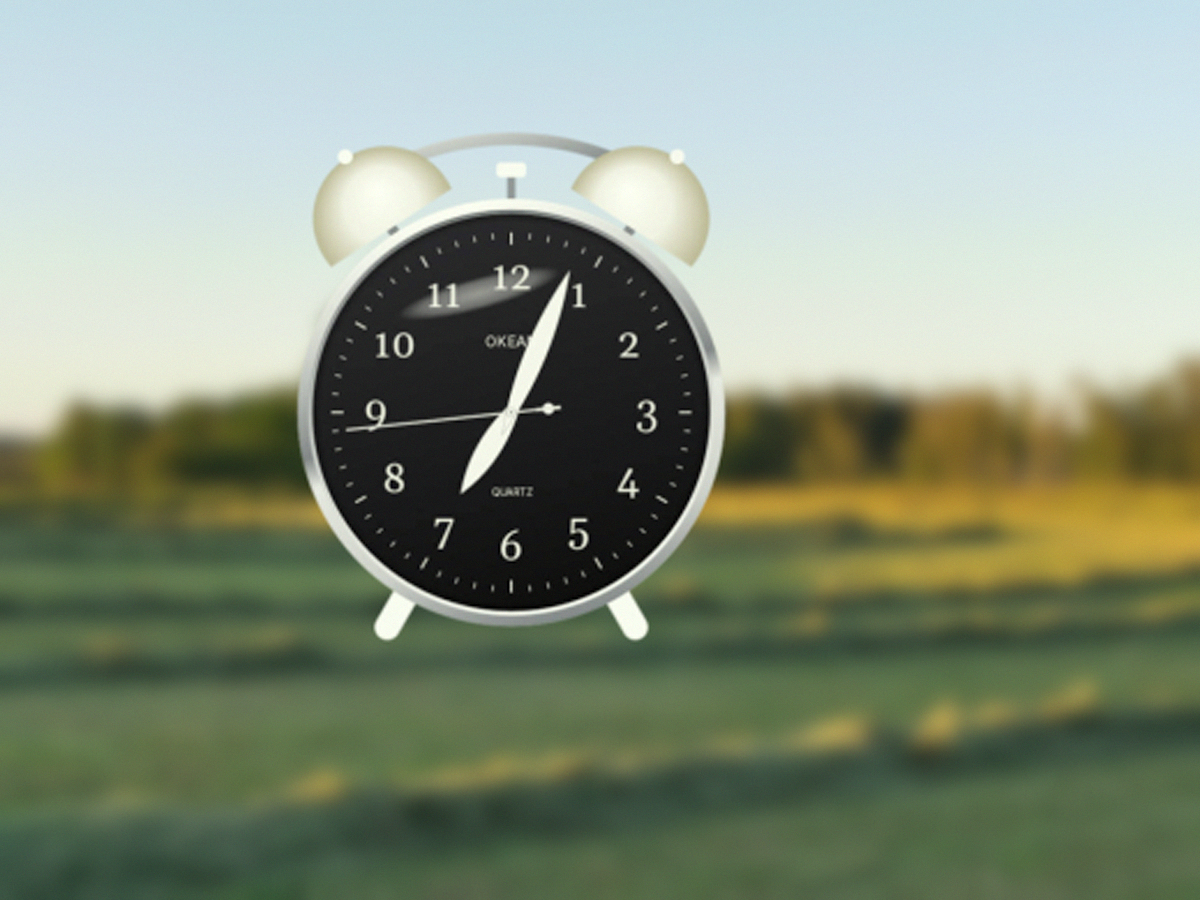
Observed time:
h=7 m=3 s=44
